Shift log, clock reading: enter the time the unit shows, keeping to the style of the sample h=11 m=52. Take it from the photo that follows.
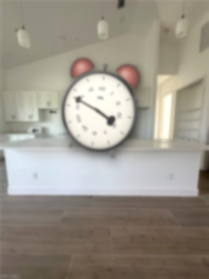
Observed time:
h=3 m=48
